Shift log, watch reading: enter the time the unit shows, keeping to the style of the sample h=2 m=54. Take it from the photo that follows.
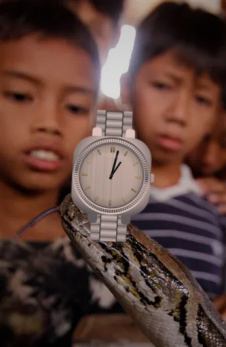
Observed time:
h=1 m=2
